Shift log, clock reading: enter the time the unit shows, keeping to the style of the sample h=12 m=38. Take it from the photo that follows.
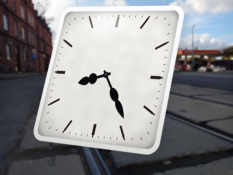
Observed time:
h=8 m=24
